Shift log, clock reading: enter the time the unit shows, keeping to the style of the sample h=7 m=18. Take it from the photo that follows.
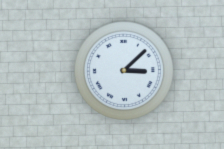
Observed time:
h=3 m=8
